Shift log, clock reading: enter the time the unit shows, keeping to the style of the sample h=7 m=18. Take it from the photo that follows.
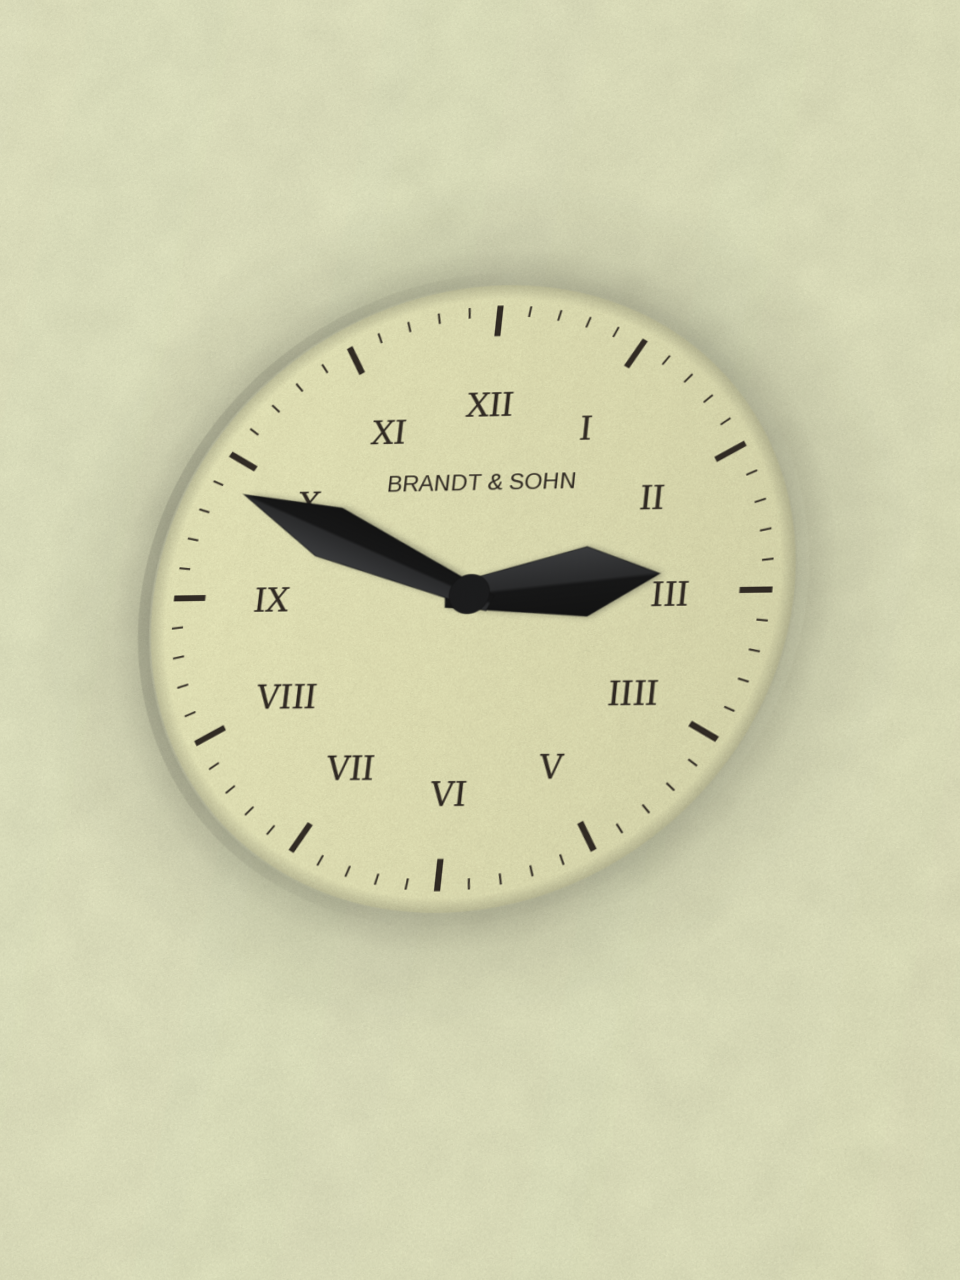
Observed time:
h=2 m=49
